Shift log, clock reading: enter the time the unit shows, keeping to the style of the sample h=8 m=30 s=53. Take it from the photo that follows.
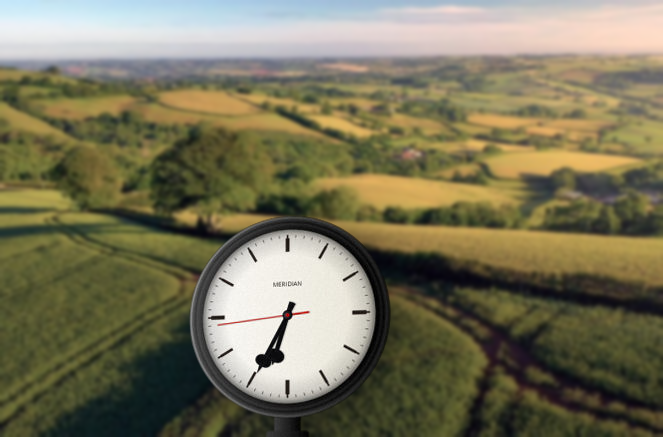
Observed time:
h=6 m=34 s=44
